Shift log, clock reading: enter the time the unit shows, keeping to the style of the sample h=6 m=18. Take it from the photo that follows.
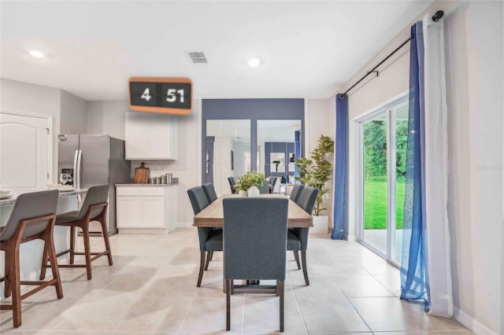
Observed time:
h=4 m=51
